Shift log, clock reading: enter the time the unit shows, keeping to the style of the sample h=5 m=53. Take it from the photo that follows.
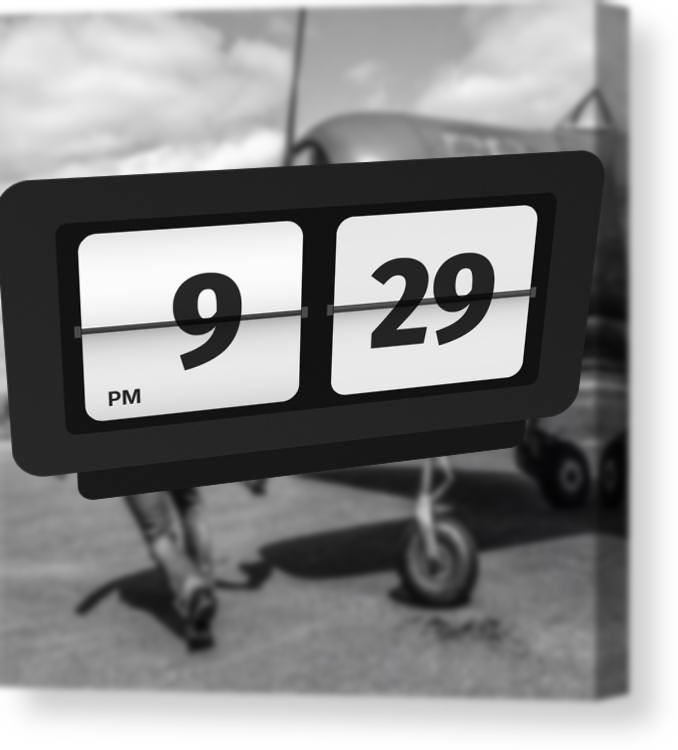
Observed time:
h=9 m=29
